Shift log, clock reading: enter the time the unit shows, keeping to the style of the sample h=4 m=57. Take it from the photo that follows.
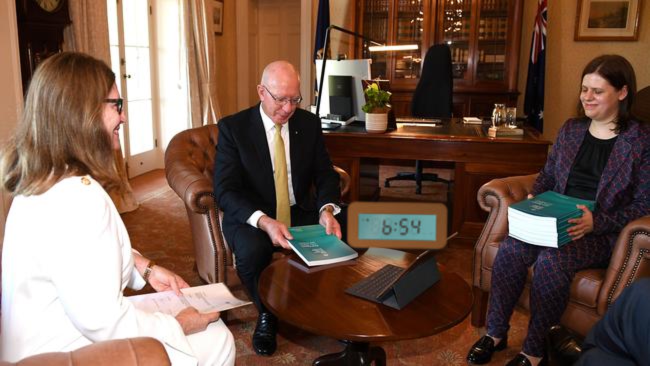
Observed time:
h=6 m=54
